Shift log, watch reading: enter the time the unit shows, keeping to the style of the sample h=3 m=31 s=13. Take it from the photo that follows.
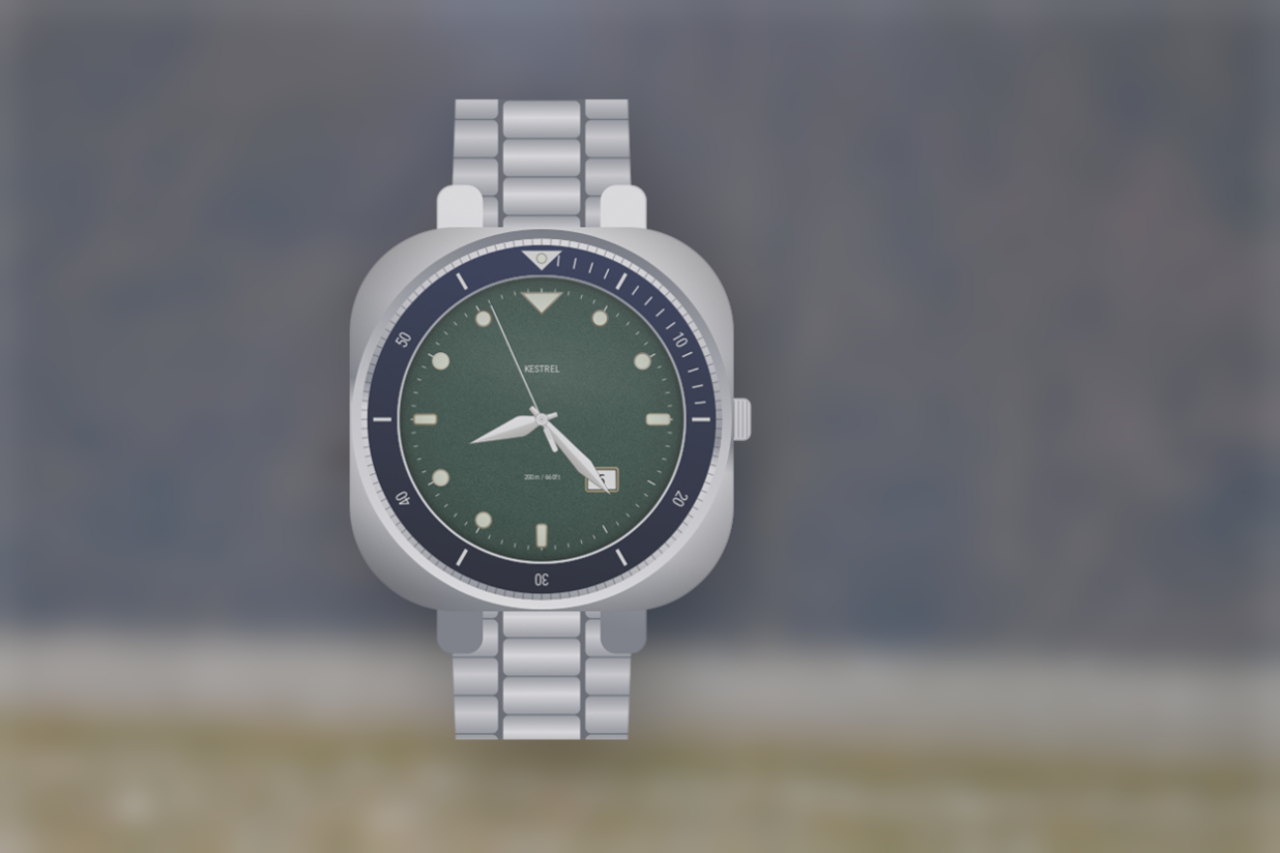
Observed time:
h=8 m=22 s=56
